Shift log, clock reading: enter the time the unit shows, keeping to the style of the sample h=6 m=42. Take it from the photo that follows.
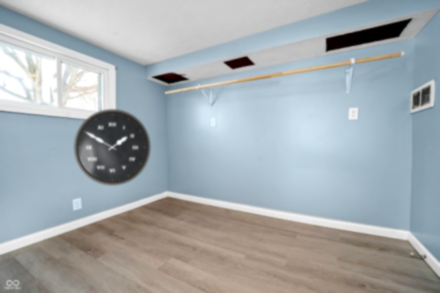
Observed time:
h=1 m=50
